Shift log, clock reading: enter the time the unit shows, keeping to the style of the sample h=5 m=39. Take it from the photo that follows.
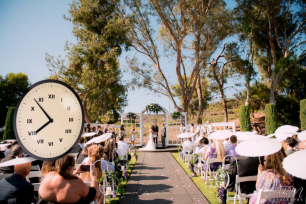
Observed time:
h=7 m=53
